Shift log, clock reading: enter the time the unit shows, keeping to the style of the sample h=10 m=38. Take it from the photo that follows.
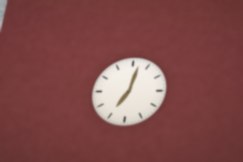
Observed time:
h=7 m=2
